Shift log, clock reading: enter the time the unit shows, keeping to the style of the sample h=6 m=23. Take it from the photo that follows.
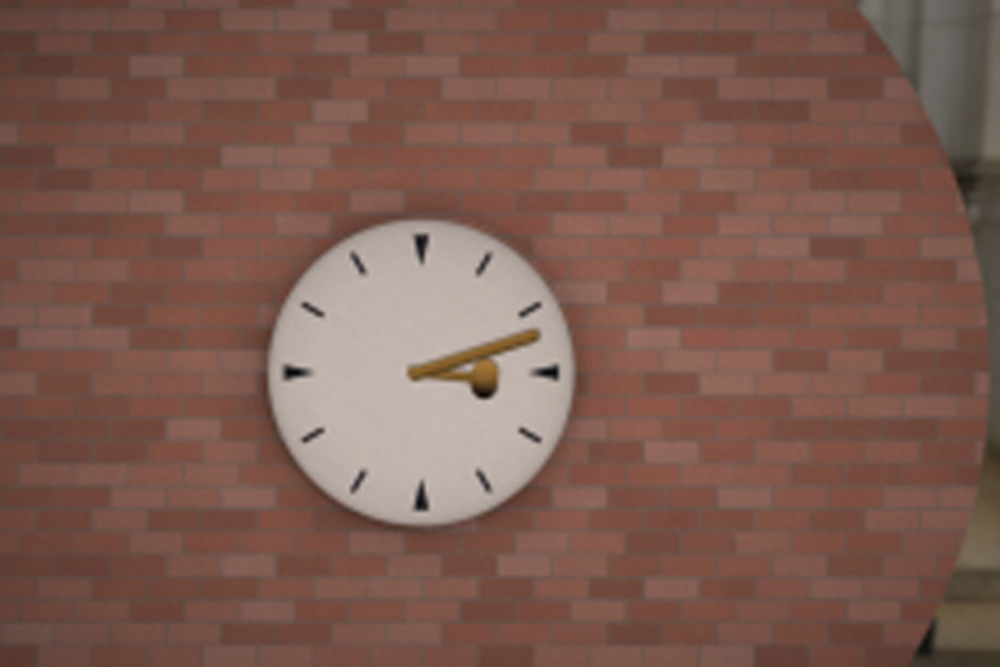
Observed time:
h=3 m=12
